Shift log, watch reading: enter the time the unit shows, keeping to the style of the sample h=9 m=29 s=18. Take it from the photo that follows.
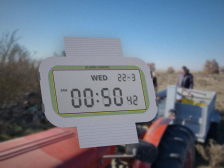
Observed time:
h=0 m=50 s=42
